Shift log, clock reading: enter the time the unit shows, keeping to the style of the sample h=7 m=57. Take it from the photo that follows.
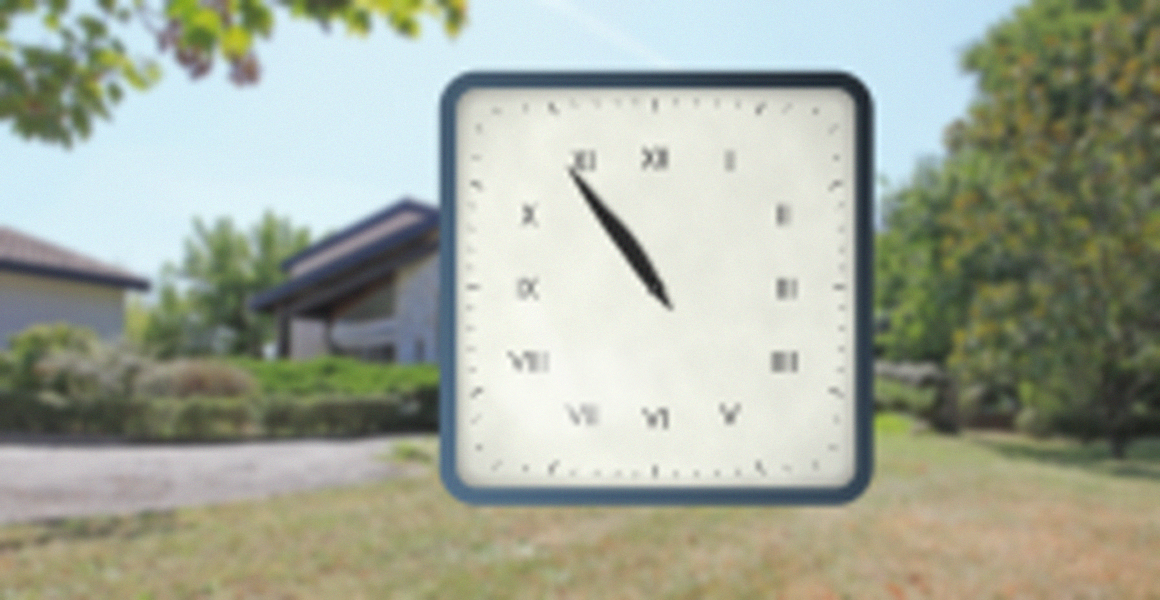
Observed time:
h=10 m=54
